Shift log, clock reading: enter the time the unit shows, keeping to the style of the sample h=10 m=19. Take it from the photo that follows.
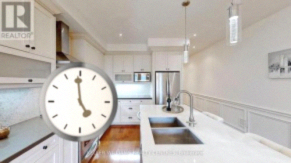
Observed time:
h=4 m=59
